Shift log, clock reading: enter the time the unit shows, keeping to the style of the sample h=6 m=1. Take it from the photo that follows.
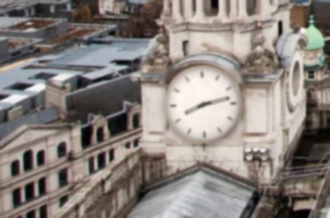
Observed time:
h=8 m=13
